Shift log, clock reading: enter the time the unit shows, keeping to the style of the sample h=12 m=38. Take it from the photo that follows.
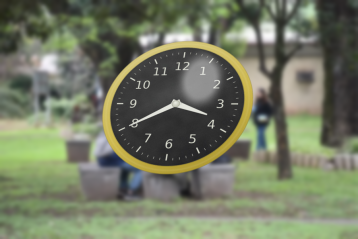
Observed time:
h=3 m=40
